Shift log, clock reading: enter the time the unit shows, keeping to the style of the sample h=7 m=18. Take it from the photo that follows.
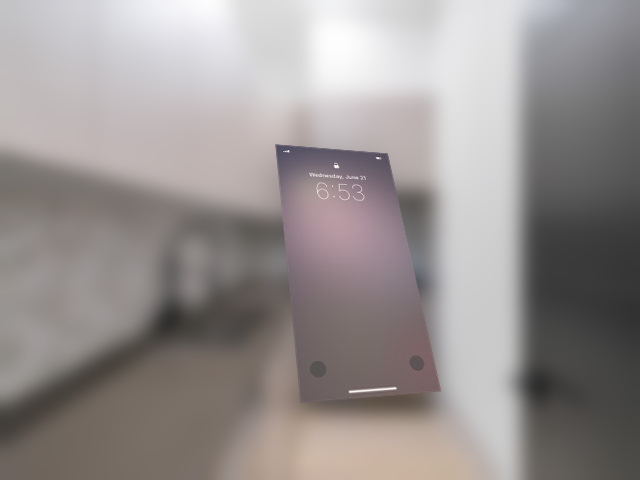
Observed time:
h=6 m=53
